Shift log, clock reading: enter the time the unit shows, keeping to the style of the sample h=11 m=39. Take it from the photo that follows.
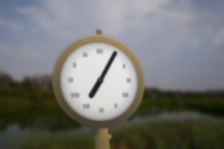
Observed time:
h=7 m=5
